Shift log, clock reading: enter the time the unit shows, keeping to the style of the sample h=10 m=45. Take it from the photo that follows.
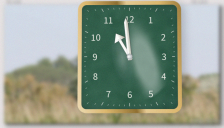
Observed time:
h=10 m=59
